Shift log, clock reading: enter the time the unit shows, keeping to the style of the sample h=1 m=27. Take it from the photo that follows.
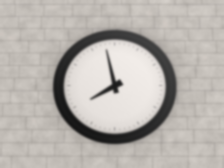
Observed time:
h=7 m=58
